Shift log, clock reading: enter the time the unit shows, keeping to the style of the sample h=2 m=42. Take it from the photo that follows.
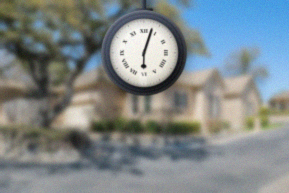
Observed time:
h=6 m=3
